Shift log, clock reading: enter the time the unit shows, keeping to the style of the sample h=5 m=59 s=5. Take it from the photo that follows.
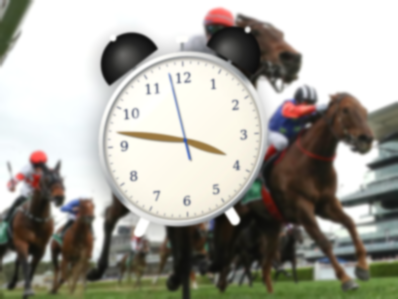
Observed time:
h=3 m=46 s=58
